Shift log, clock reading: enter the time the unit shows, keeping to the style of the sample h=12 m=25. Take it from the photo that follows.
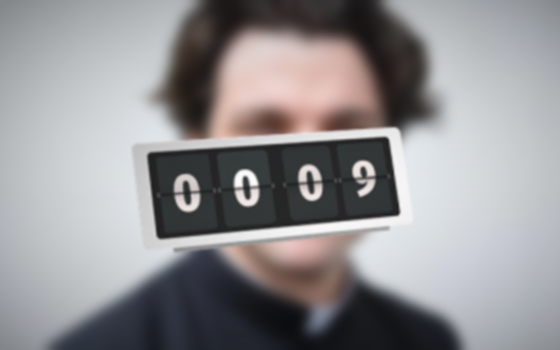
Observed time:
h=0 m=9
